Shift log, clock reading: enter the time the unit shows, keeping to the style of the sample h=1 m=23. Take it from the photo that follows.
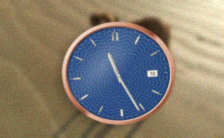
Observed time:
h=11 m=26
